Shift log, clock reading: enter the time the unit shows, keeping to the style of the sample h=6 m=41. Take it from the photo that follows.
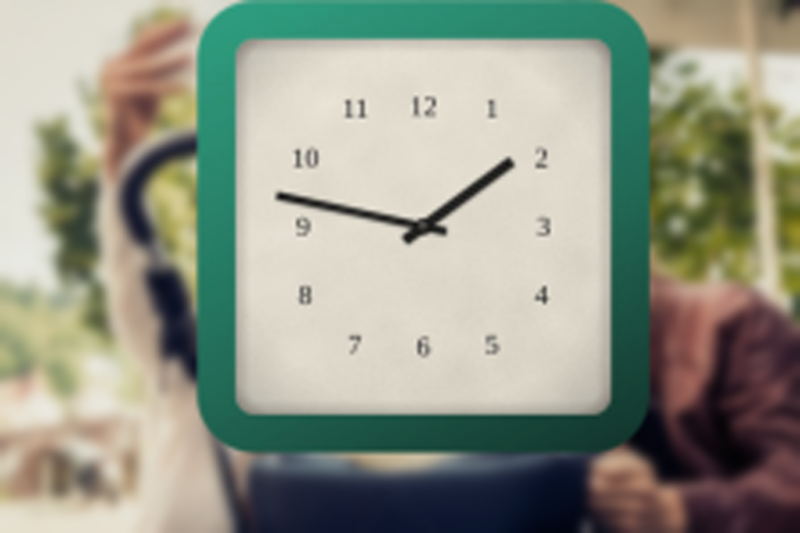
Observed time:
h=1 m=47
